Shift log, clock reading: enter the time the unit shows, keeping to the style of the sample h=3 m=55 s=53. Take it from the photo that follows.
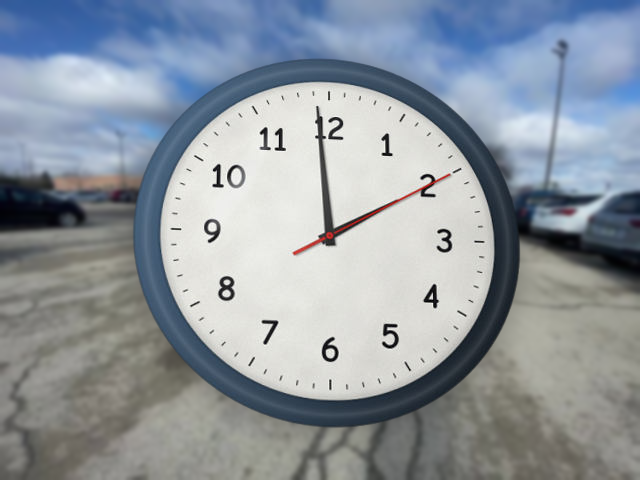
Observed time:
h=1 m=59 s=10
